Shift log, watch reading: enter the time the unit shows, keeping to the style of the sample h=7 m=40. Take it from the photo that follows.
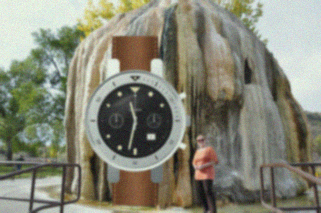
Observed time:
h=11 m=32
